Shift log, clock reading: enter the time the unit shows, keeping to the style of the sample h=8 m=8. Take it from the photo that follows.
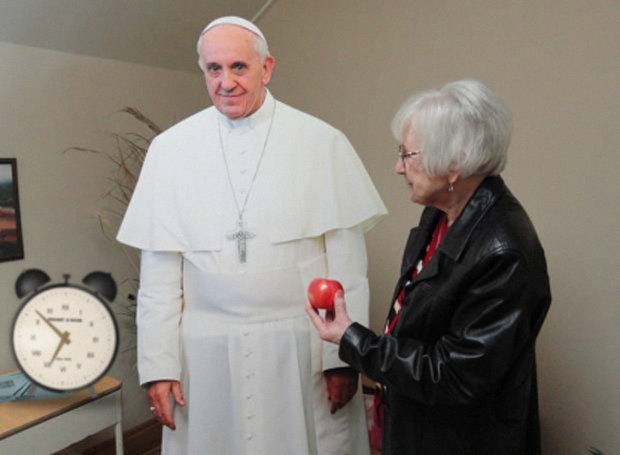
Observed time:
h=6 m=52
